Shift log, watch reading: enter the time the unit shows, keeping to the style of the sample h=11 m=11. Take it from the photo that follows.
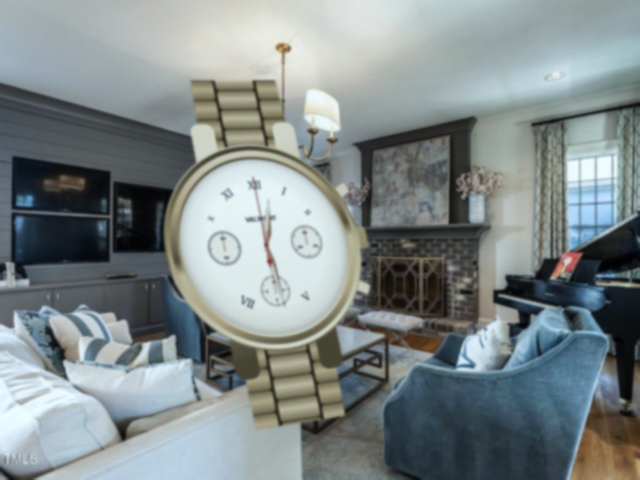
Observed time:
h=12 m=29
